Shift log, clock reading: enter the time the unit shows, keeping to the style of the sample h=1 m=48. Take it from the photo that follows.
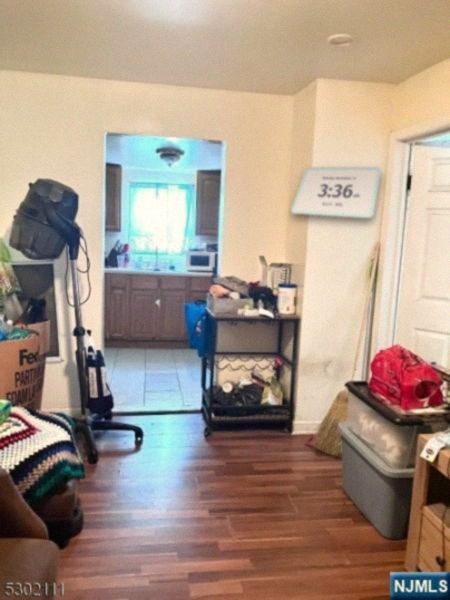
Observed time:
h=3 m=36
